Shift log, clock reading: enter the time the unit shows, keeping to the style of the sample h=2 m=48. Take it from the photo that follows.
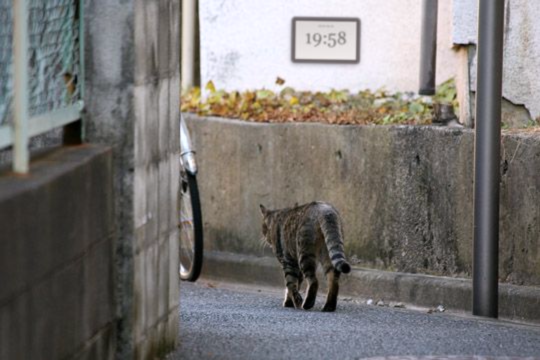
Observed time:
h=19 m=58
